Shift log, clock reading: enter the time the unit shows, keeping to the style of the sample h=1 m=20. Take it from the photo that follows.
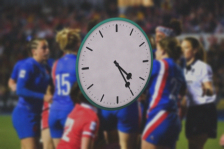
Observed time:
h=4 m=25
